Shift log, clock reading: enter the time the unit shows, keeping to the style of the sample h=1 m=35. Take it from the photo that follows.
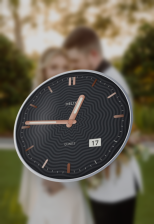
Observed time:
h=12 m=46
